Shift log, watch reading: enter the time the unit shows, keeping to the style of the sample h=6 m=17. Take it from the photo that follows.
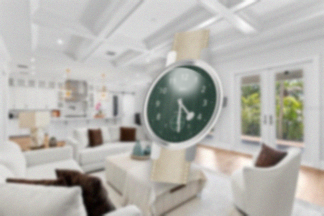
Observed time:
h=4 m=29
